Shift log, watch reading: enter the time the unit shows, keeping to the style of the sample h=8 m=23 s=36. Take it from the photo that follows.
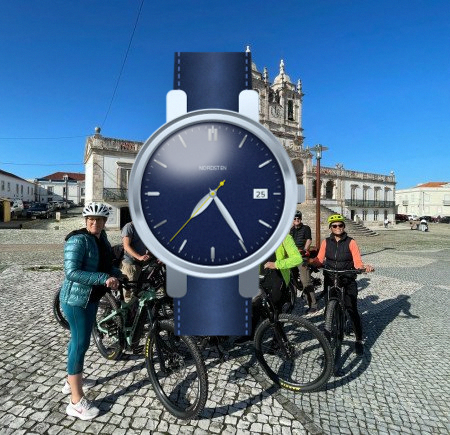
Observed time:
h=7 m=24 s=37
